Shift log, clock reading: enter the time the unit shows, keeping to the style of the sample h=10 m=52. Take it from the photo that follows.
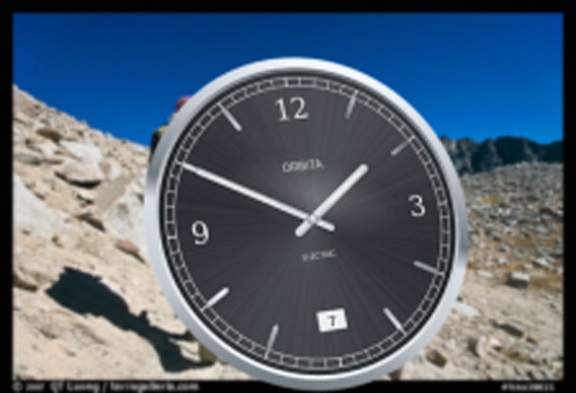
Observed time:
h=1 m=50
